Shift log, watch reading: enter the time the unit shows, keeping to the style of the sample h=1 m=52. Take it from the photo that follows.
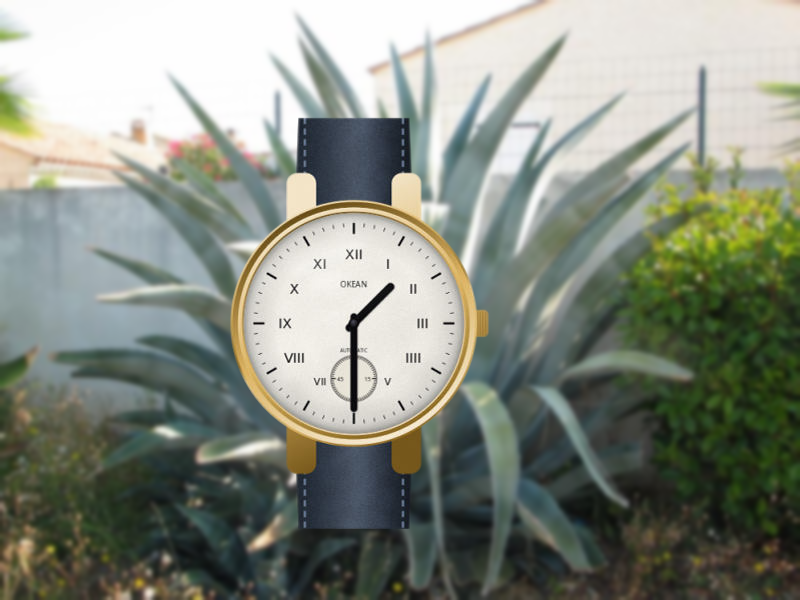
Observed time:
h=1 m=30
